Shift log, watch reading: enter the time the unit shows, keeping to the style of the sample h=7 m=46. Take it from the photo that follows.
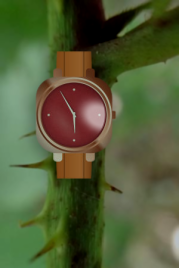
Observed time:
h=5 m=55
